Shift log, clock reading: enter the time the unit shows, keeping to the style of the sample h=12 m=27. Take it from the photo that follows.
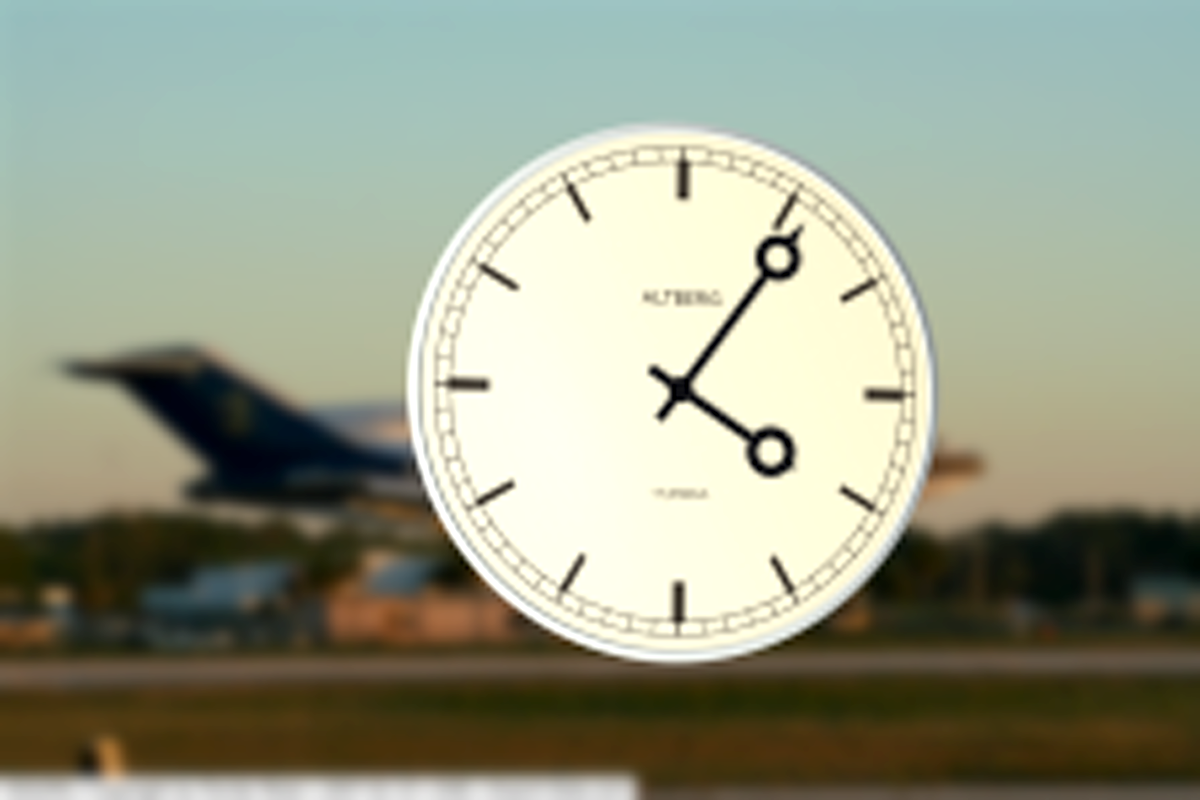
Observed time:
h=4 m=6
